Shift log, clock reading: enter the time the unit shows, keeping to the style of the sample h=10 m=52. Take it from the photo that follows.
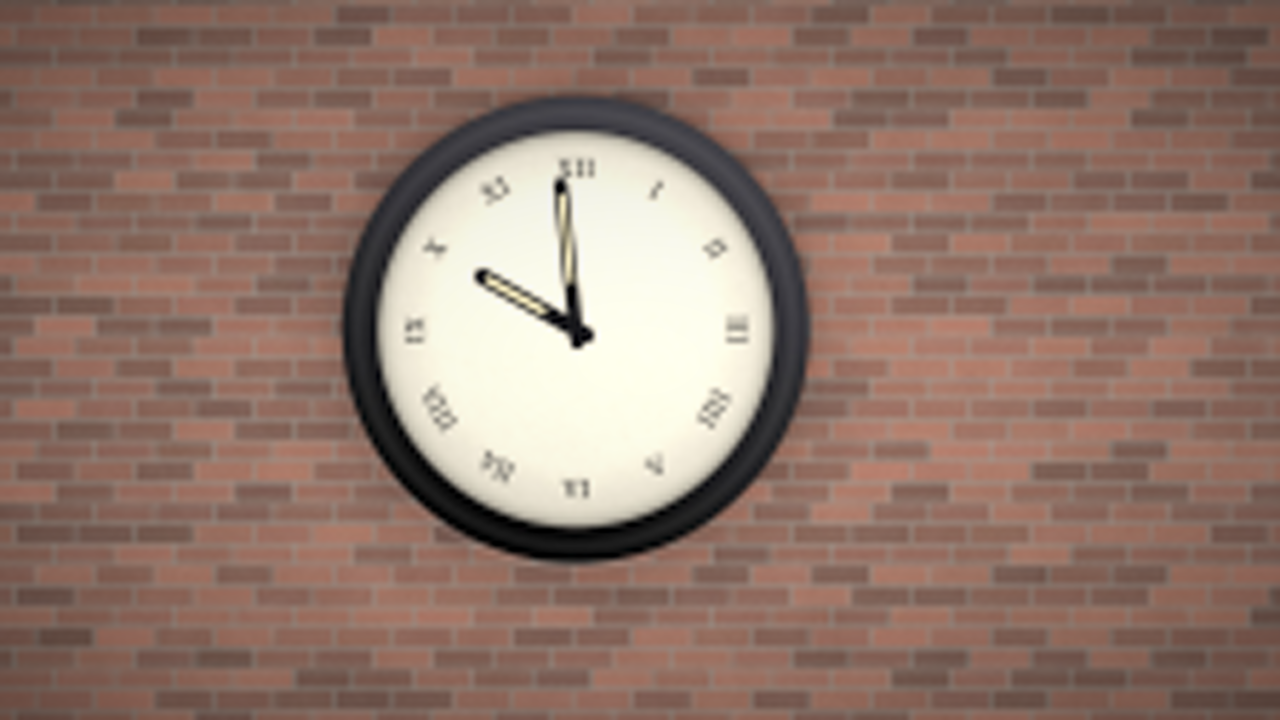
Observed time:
h=9 m=59
